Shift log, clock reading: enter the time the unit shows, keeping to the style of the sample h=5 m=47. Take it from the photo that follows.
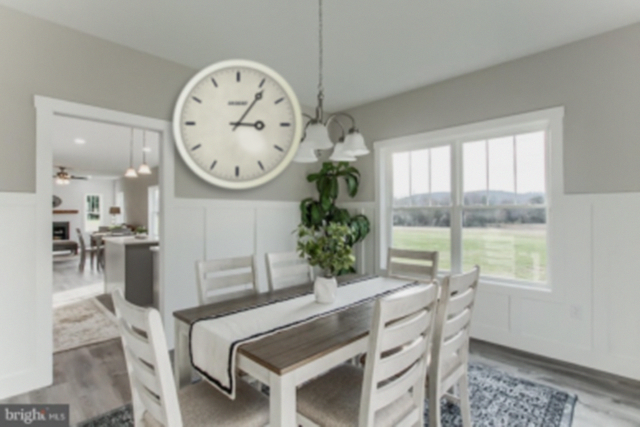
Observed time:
h=3 m=6
